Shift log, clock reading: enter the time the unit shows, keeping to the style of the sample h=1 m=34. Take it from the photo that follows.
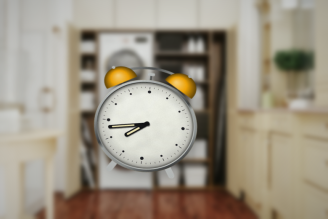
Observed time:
h=7 m=43
